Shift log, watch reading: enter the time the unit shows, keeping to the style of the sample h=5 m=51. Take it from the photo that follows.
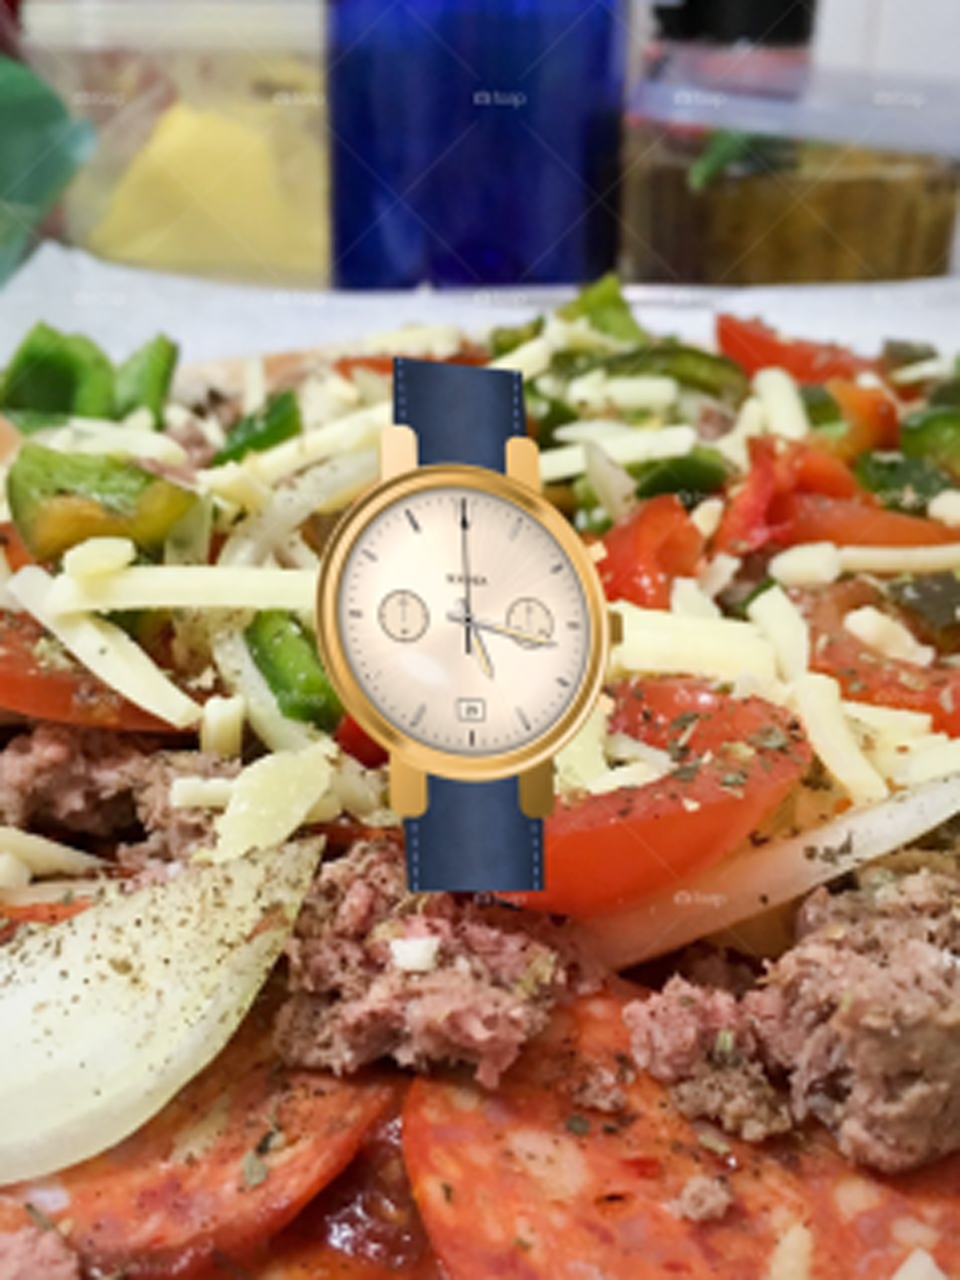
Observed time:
h=5 m=17
